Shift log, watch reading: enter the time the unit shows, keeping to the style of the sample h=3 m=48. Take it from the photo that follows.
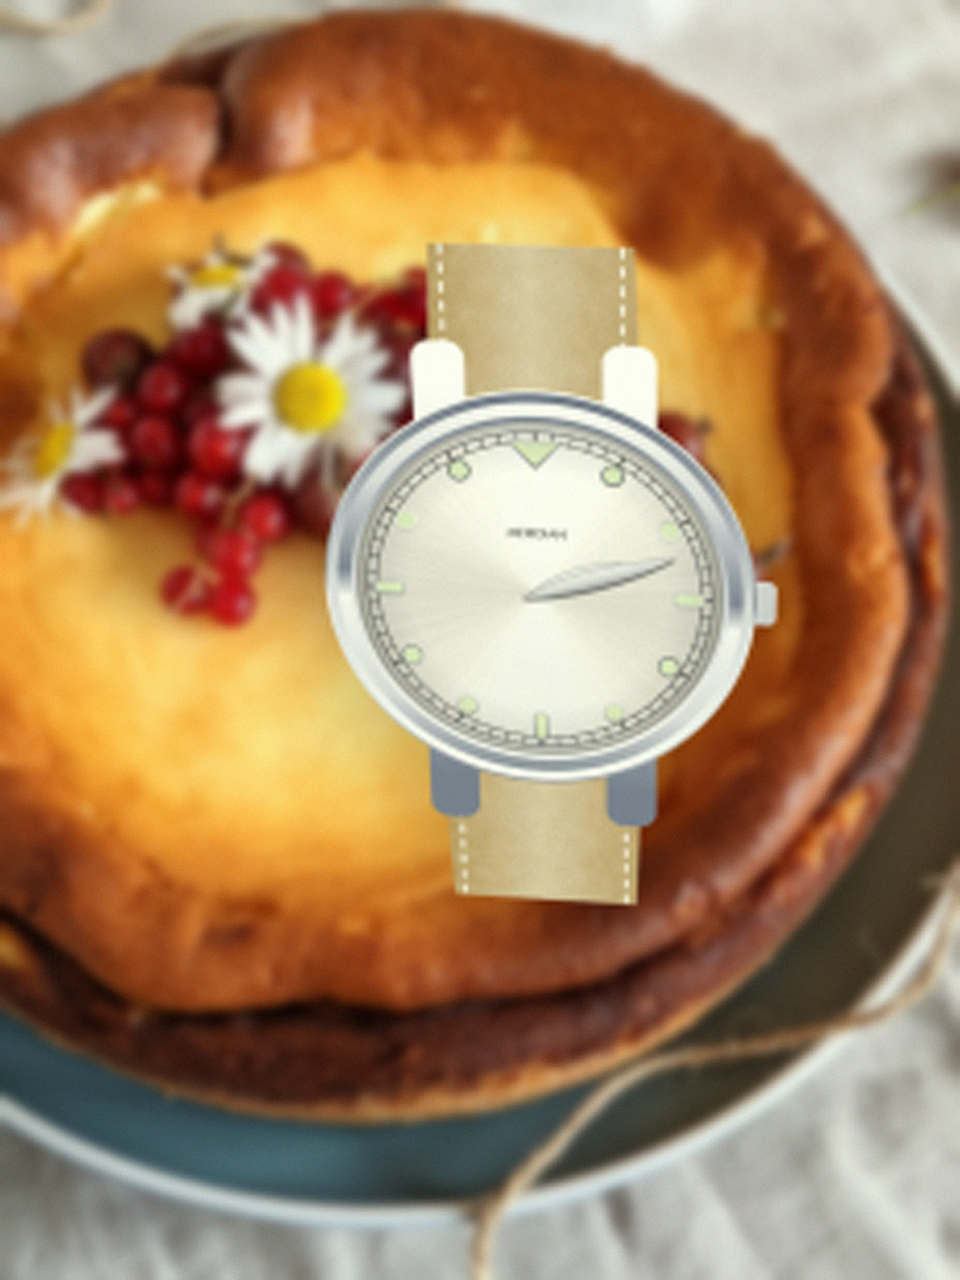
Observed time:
h=2 m=12
